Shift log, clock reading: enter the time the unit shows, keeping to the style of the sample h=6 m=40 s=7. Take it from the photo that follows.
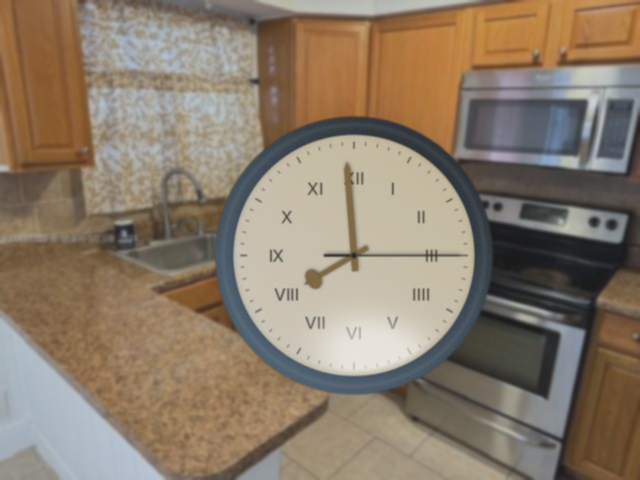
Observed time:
h=7 m=59 s=15
